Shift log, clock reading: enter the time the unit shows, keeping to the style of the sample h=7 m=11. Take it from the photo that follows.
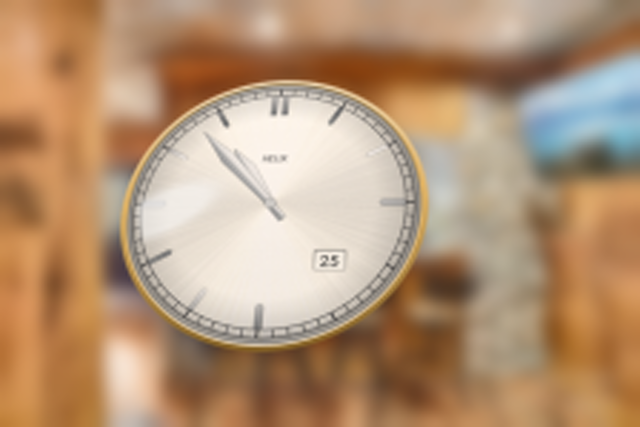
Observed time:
h=10 m=53
